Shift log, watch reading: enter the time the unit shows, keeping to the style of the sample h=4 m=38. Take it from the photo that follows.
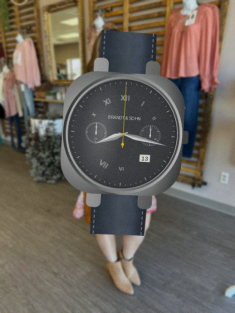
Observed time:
h=8 m=17
